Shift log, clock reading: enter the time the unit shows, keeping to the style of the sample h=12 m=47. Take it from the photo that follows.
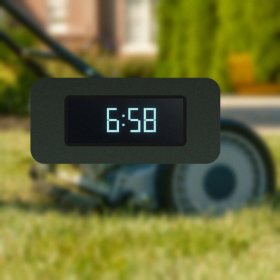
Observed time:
h=6 m=58
